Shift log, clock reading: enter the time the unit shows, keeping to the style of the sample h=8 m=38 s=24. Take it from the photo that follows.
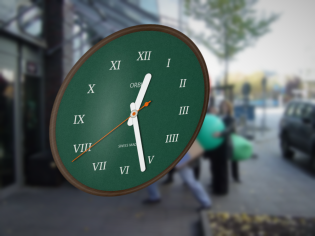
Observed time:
h=12 m=26 s=39
